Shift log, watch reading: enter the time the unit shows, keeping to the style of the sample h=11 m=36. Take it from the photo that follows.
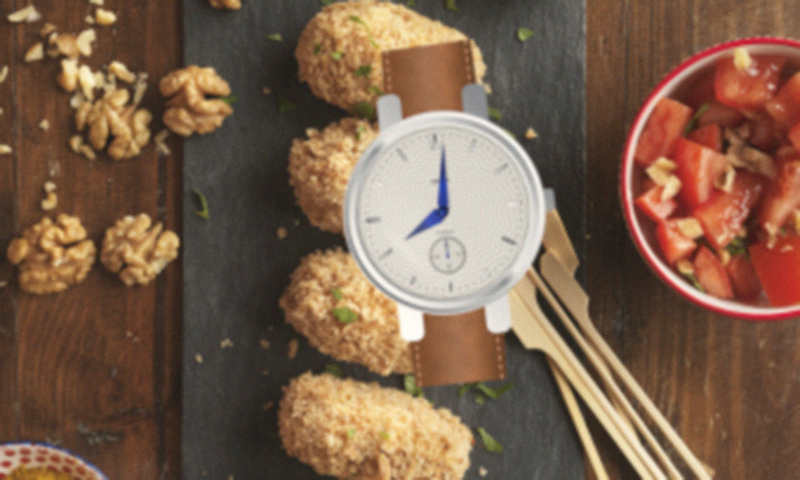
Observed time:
h=8 m=1
